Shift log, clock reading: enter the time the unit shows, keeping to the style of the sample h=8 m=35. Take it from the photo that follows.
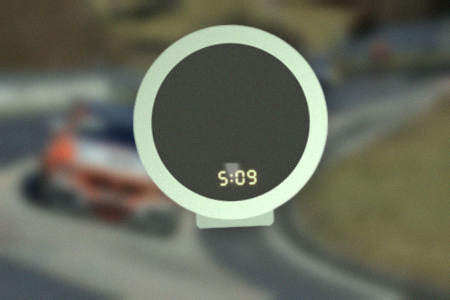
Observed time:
h=5 m=9
